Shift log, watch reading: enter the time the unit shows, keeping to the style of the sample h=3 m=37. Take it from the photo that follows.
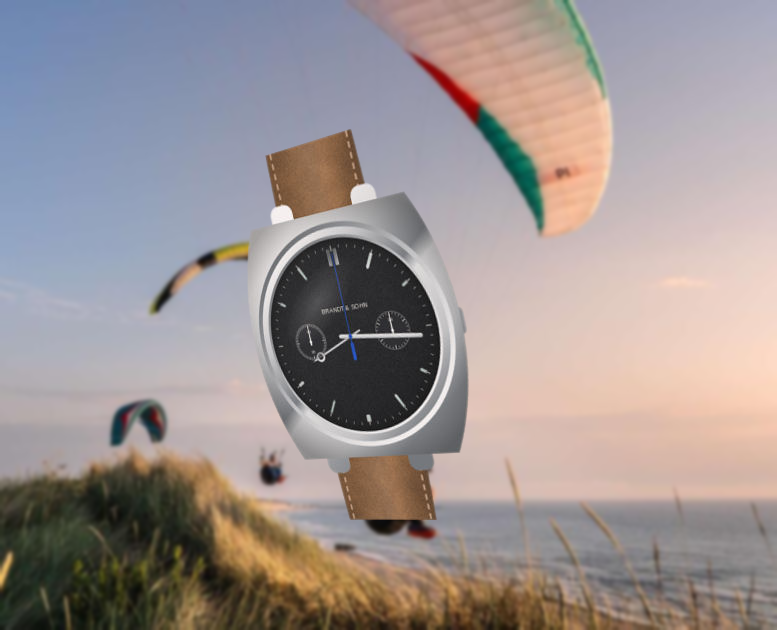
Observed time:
h=8 m=16
